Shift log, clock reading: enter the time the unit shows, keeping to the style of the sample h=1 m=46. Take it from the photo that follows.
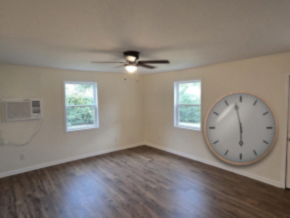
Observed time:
h=5 m=58
